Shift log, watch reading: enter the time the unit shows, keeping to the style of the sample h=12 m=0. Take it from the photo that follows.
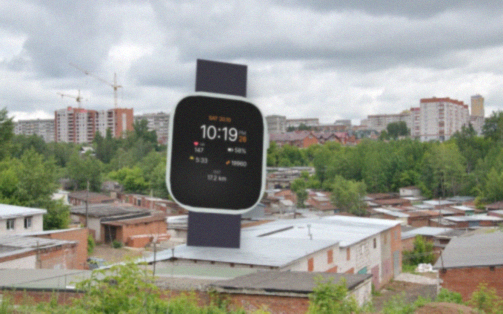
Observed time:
h=10 m=19
